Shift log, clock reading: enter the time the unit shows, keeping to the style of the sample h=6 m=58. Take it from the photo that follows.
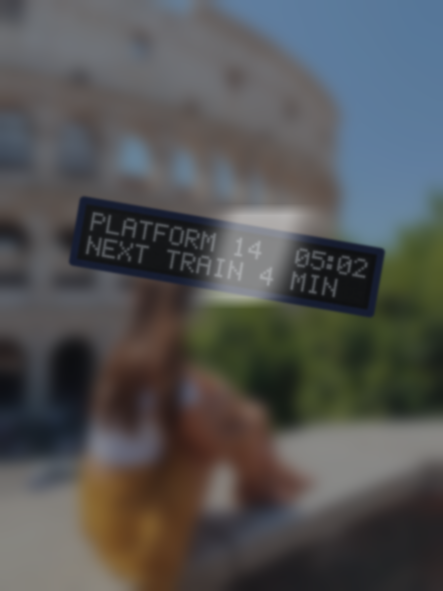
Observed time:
h=5 m=2
